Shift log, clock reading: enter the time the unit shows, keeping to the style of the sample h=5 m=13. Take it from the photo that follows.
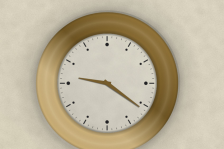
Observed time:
h=9 m=21
